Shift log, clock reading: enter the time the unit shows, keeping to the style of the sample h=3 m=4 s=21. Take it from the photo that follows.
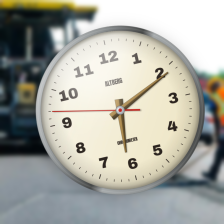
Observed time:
h=6 m=10 s=47
